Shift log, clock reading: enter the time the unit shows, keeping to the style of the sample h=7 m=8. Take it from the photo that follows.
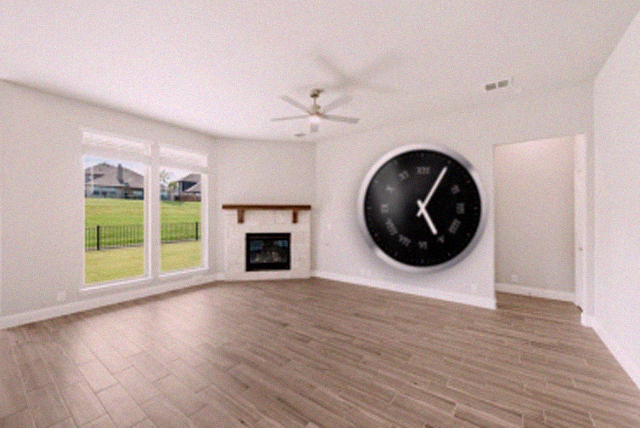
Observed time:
h=5 m=5
